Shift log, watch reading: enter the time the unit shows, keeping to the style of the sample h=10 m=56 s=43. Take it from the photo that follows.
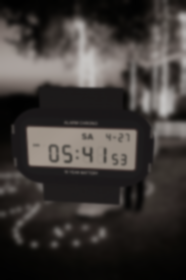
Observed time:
h=5 m=41 s=53
